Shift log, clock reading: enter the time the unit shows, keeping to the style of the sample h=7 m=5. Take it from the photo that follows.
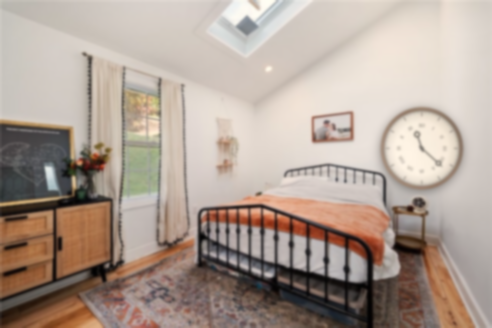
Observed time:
h=11 m=22
